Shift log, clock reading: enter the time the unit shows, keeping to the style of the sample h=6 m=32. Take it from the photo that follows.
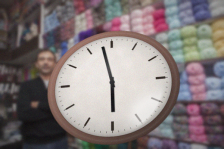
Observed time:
h=5 m=58
